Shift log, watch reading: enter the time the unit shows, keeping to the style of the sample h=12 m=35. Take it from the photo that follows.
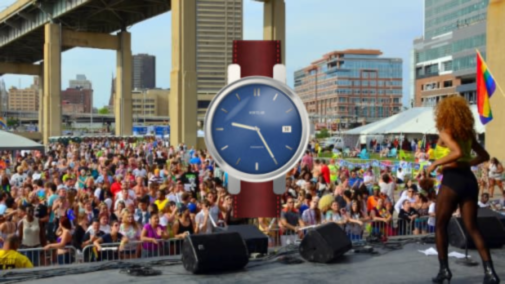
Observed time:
h=9 m=25
